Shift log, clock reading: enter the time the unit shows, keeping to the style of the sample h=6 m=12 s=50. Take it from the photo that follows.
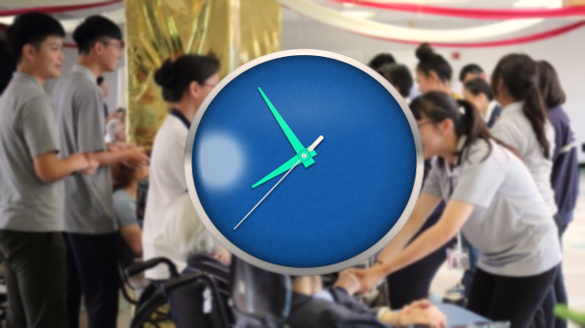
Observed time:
h=7 m=54 s=37
